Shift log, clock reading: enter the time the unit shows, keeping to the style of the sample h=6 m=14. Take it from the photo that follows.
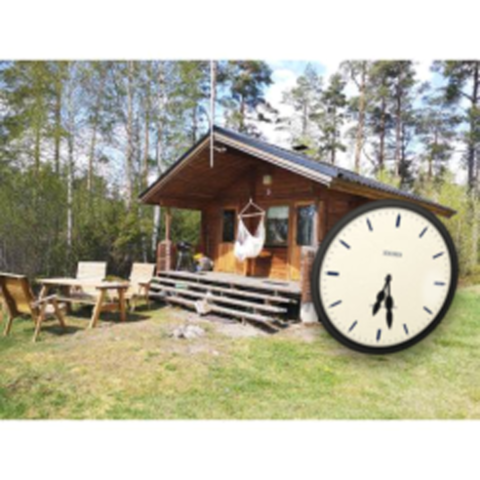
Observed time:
h=6 m=28
